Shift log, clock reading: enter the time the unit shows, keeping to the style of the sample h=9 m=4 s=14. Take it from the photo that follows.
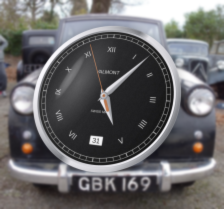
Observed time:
h=5 m=6 s=56
